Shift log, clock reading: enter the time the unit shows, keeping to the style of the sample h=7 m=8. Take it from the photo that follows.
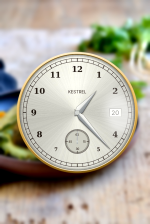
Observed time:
h=1 m=23
